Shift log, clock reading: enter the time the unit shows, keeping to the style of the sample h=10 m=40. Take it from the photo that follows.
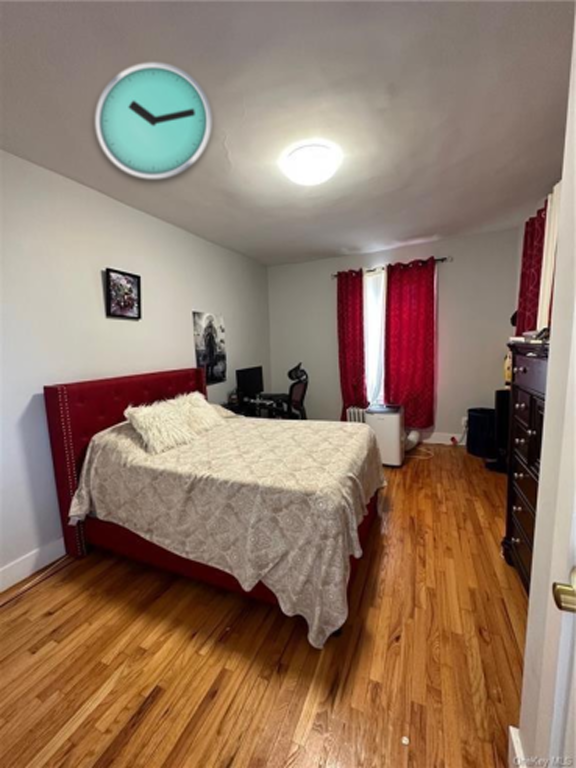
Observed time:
h=10 m=13
